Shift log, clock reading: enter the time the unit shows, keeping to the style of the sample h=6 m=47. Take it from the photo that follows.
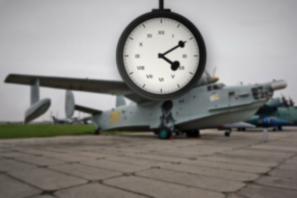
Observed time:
h=4 m=10
